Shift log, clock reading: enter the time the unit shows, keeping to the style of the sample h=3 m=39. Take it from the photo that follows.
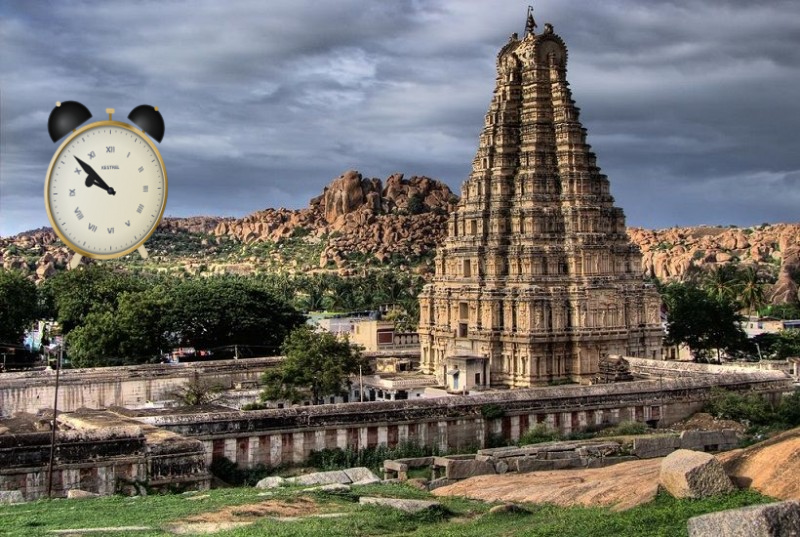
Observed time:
h=9 m=52
